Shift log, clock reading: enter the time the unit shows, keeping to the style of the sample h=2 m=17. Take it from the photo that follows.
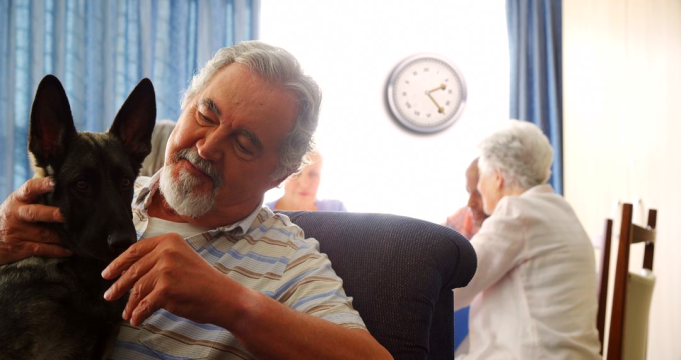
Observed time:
h=2 m=24
